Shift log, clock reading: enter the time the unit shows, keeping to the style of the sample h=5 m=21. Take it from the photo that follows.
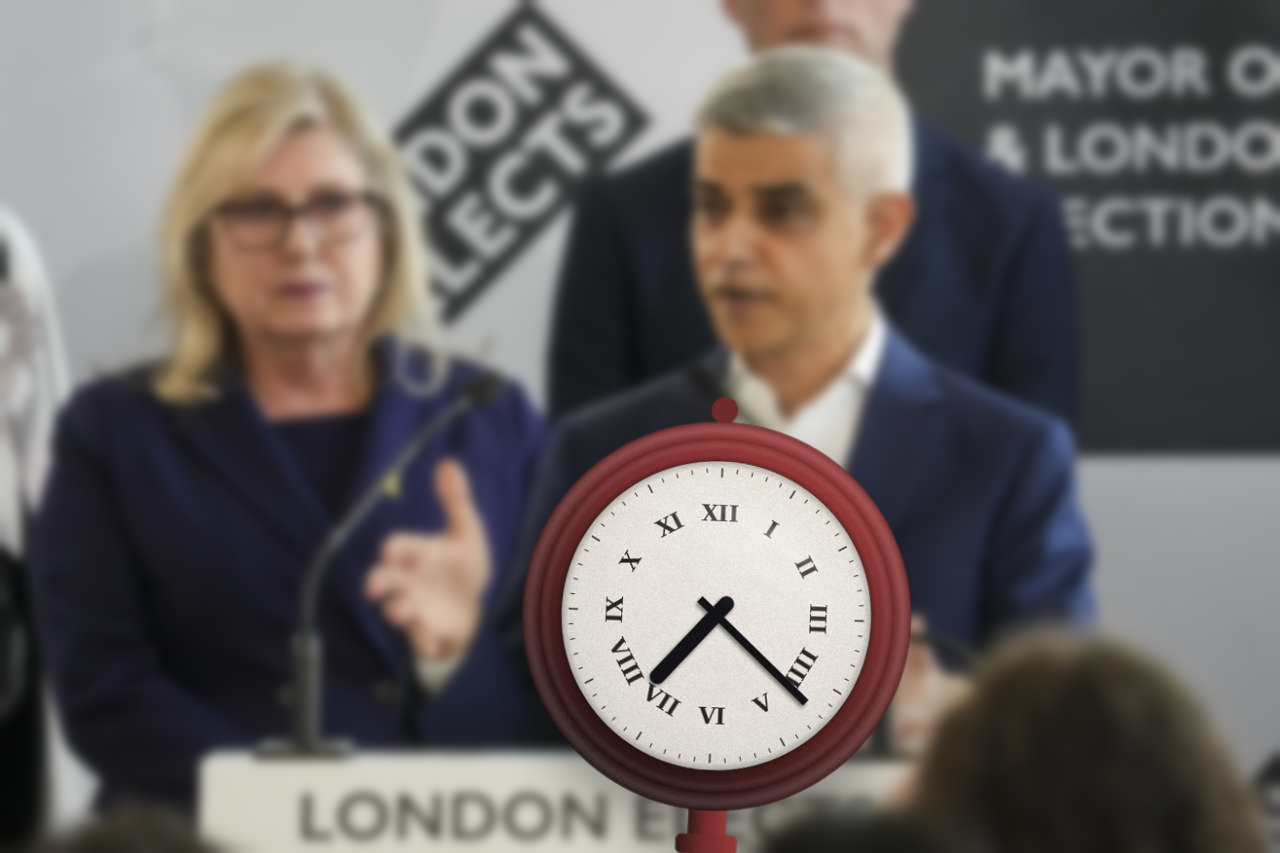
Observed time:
h=7 m=22
